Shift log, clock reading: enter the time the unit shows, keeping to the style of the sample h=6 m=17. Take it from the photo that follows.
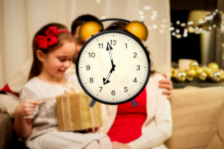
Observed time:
h=6 m=58
